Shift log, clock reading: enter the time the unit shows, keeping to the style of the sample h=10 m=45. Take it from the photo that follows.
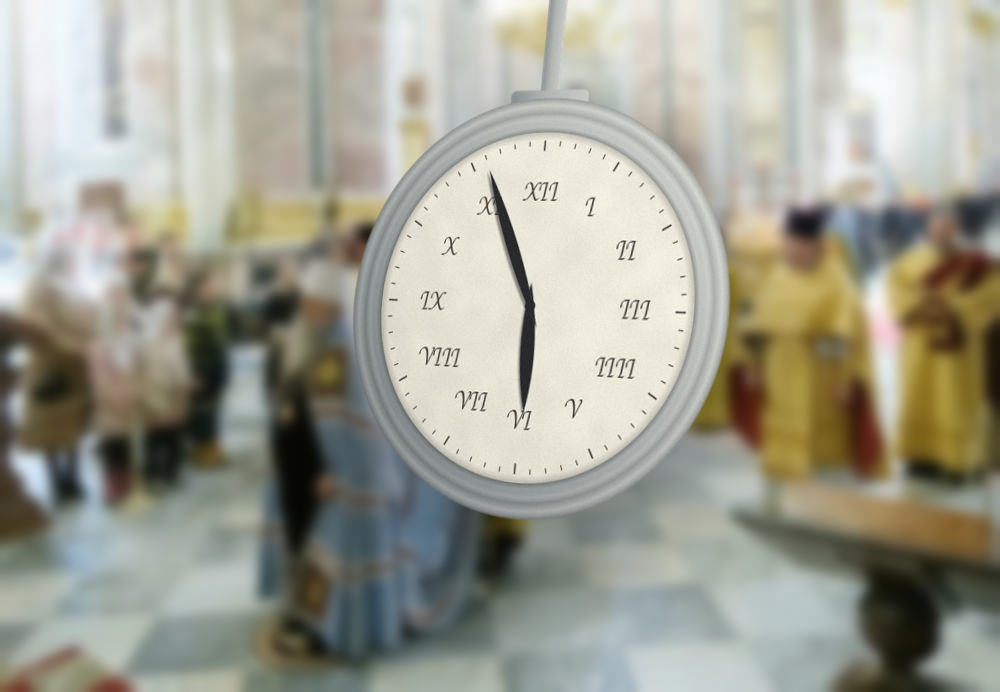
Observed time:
h=5 m=56
